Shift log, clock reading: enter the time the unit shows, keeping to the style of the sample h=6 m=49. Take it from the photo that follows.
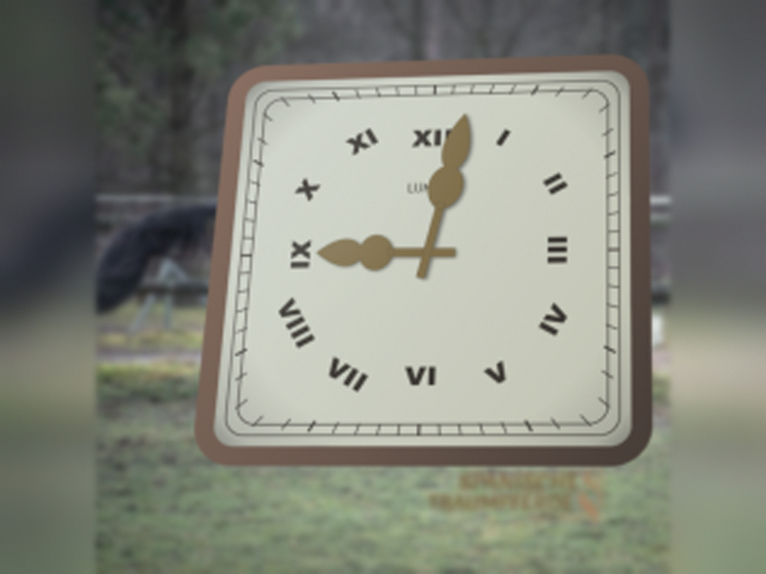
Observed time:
h=9 m=2
